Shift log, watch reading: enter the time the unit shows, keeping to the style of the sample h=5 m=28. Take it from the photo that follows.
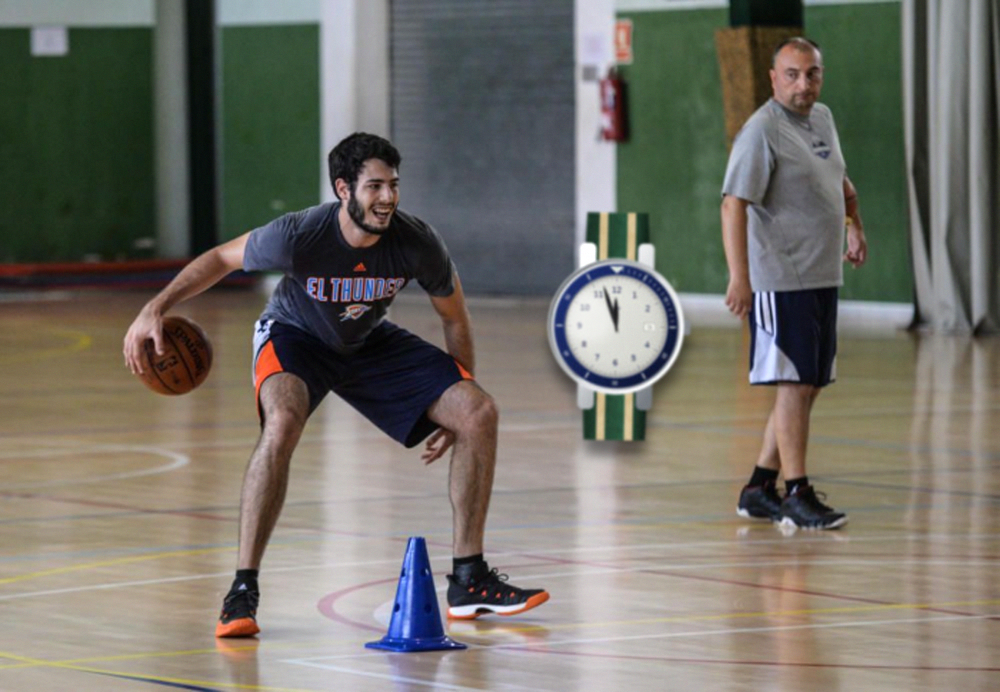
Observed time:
h=11 m=57
